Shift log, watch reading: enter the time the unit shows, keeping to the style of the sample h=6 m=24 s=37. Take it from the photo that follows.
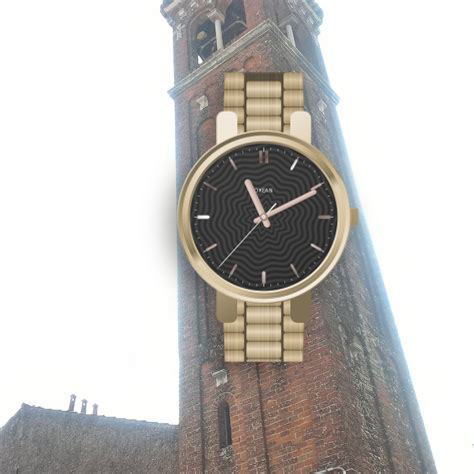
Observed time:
h=11 m=10 s=37
